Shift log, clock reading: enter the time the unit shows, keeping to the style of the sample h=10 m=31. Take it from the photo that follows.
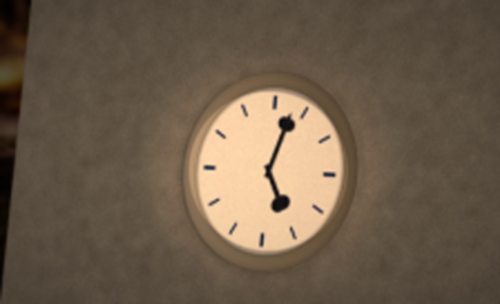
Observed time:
h=5 m=3
